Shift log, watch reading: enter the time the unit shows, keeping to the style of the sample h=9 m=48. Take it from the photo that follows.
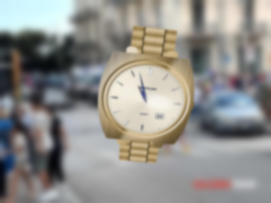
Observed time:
h=10 m=57
